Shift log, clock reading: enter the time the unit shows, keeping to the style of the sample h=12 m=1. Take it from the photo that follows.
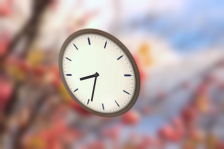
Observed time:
h=8 m=34
